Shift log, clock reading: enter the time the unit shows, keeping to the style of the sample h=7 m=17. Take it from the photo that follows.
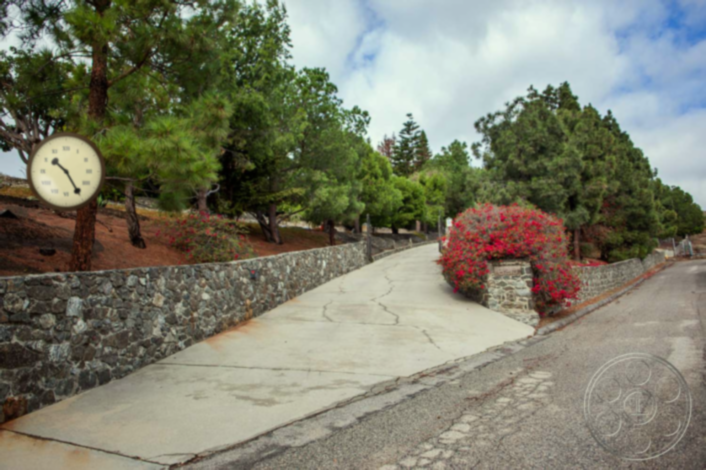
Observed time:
h=10 m=25
